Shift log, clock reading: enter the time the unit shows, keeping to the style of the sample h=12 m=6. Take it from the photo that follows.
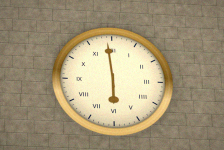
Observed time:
h=5 m=59
